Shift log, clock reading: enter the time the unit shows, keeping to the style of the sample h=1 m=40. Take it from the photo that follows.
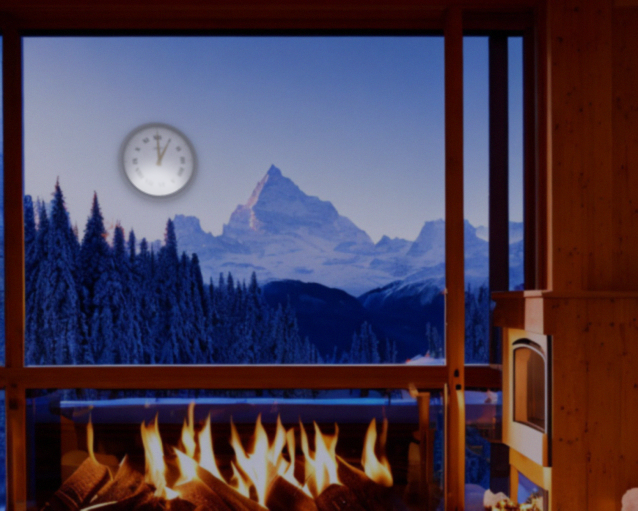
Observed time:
h=1 m=0
